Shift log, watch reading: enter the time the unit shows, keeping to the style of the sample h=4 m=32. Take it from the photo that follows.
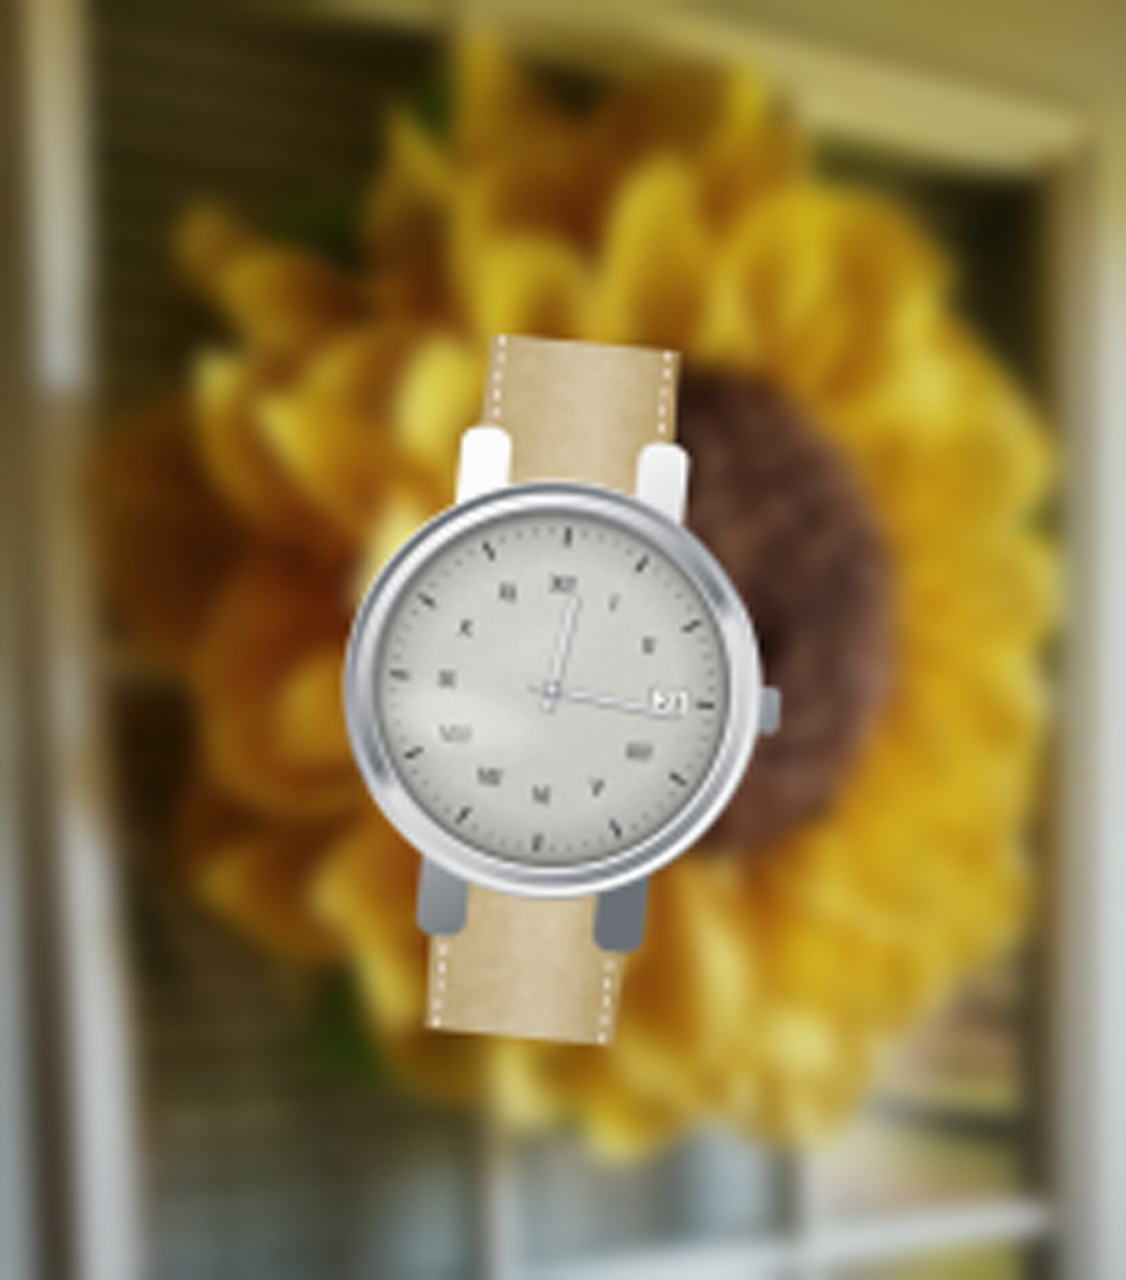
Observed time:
h=12 m=16
